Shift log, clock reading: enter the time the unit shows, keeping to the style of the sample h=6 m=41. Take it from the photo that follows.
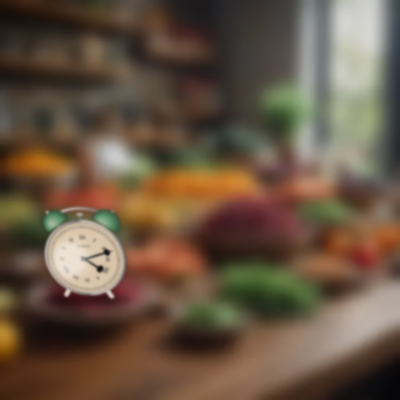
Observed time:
h=4 m=12
